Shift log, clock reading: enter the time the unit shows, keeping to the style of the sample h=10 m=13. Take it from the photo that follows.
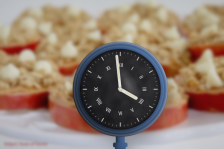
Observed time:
h=3 m=59
